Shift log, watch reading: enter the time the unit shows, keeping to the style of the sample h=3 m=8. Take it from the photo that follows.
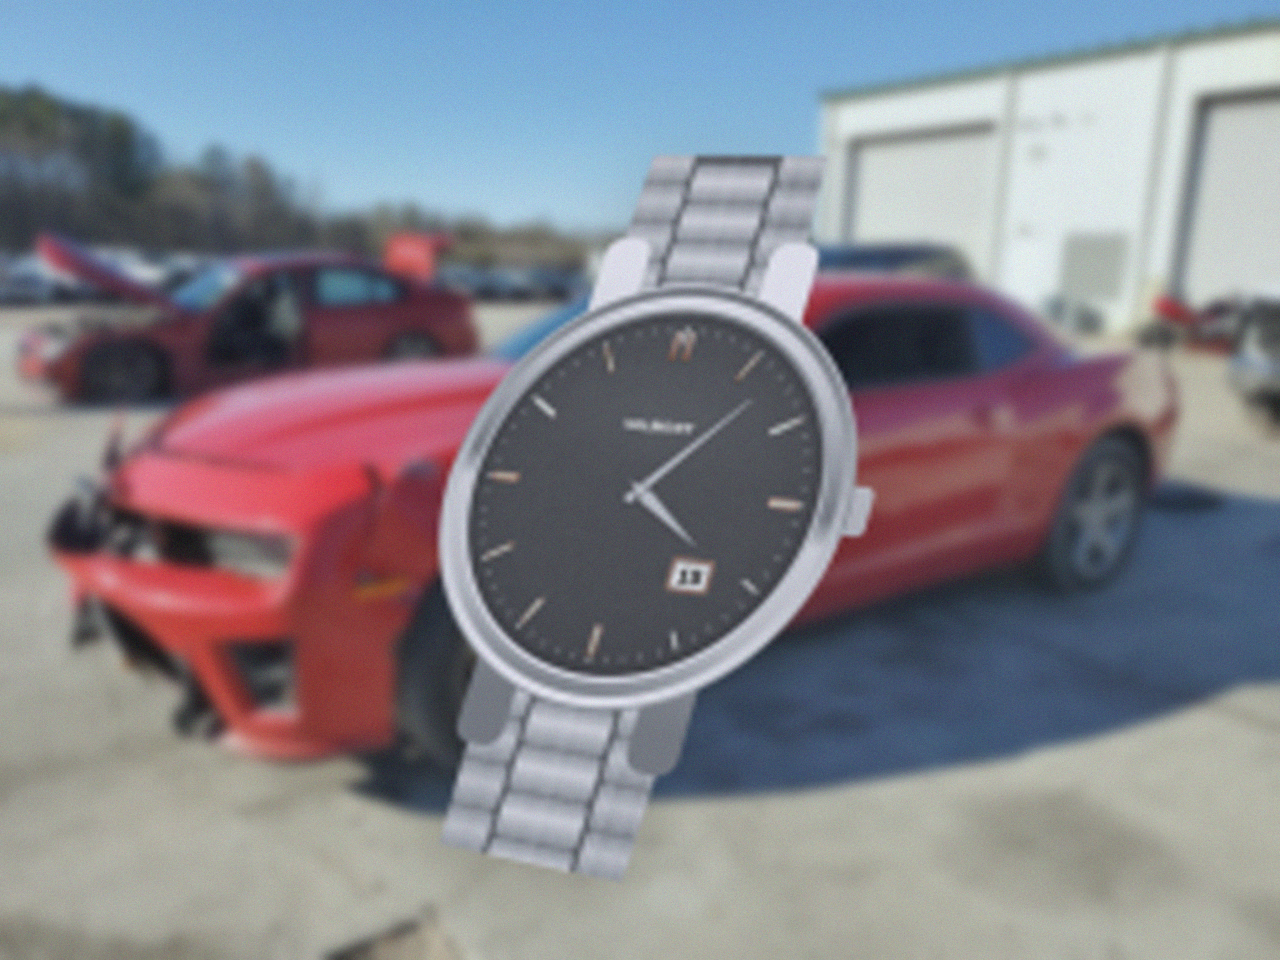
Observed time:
h=4 m=7
